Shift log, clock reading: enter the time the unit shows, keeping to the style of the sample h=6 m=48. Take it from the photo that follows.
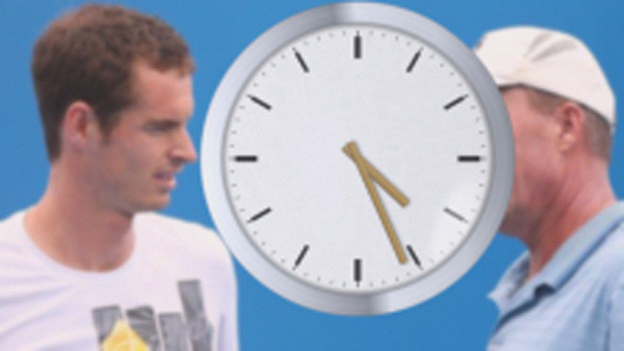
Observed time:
h=4 m=26
